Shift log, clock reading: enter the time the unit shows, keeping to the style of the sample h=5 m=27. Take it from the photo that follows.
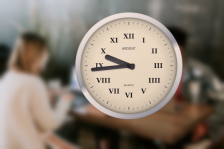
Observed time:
h=9 m=44
